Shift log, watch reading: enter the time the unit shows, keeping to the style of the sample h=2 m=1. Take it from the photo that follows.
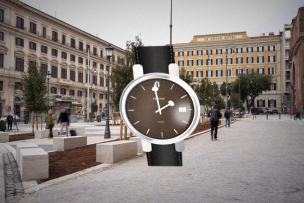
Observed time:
h=1 m=59
